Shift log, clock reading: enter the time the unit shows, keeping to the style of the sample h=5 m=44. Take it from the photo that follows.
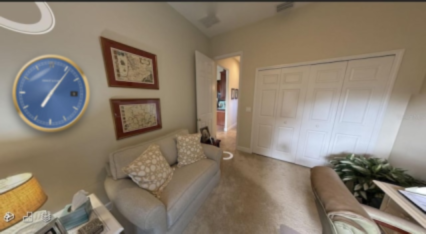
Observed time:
h=7 m=6
